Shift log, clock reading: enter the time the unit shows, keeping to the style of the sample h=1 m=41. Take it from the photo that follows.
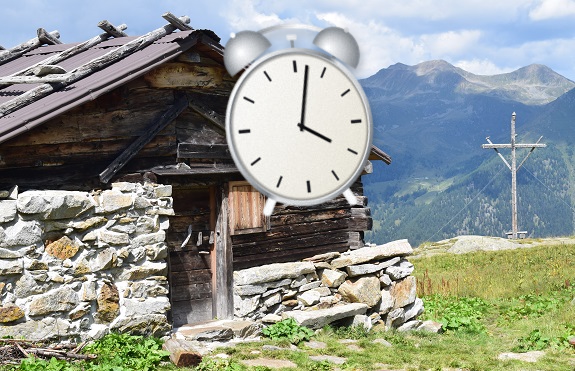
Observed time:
h=4 m=2
